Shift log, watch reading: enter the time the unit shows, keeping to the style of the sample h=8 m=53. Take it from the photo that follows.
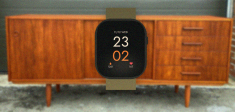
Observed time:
h=23 m=2
